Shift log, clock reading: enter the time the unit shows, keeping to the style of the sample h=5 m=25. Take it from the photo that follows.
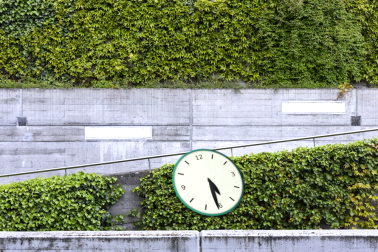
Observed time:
h=5 m=31
